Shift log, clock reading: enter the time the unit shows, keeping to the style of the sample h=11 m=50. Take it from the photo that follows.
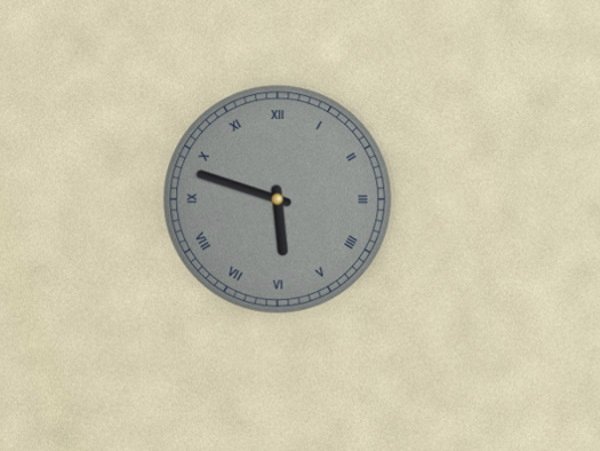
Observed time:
h=5 m=48
